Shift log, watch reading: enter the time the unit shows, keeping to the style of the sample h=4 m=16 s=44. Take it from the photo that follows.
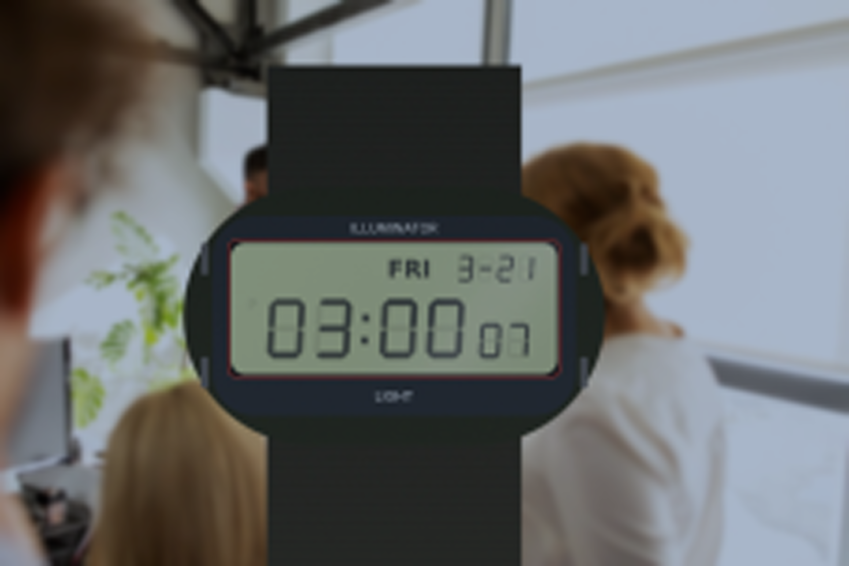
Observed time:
h=3 m=0 s=7
